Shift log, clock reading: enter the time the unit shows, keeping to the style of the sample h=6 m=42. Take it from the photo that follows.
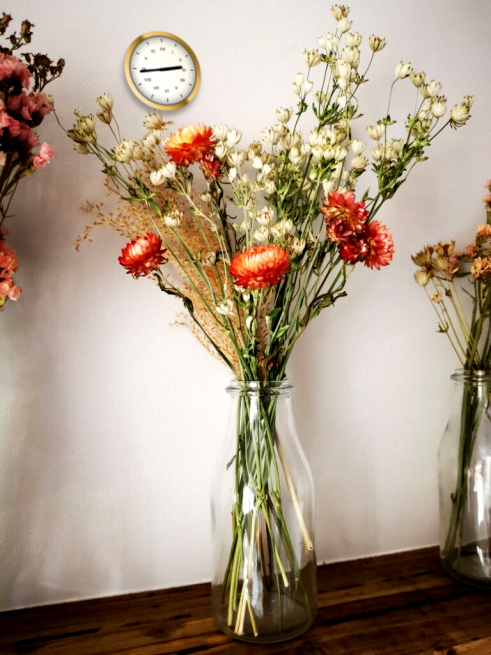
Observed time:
h=2 m=44
